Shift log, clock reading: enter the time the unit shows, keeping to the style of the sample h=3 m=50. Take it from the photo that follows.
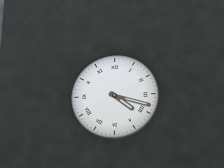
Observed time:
h=4 m=18
